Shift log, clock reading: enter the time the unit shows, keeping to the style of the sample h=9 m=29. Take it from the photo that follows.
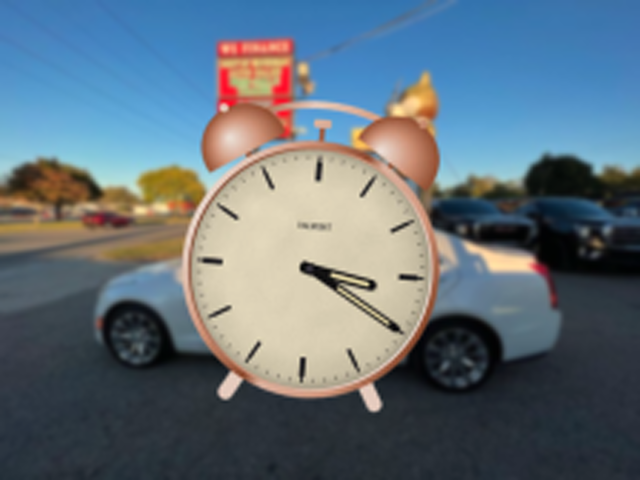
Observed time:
h=3 m=20
